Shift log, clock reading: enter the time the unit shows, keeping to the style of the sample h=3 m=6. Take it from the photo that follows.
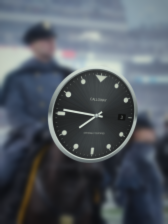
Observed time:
h=7 m=46
